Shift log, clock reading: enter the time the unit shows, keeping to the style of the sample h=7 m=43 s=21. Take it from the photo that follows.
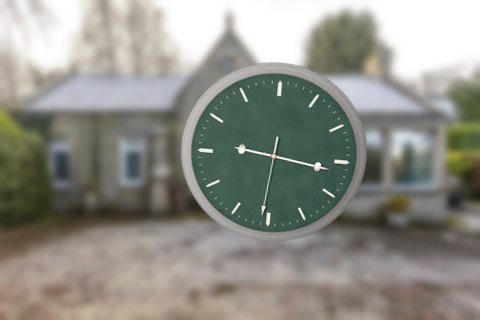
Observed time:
h=9 m=16 s=31
